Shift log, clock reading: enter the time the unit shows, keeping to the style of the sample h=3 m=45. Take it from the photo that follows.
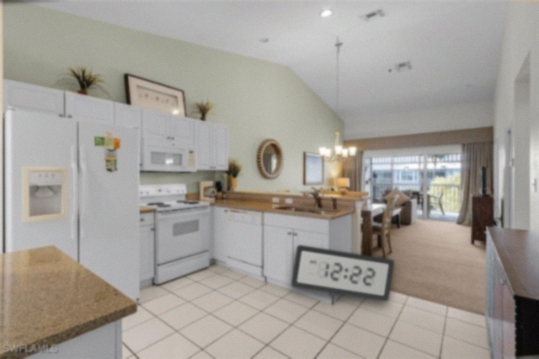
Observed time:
h=12 m=22
